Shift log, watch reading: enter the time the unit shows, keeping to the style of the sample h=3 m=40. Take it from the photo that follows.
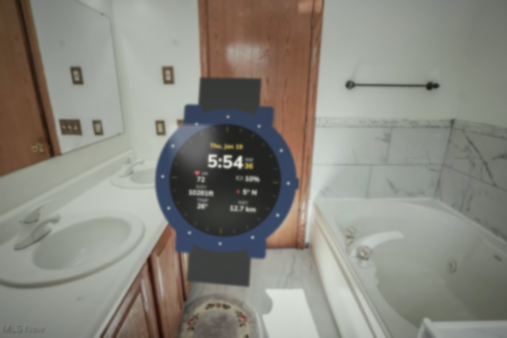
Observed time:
h=5 m=54
